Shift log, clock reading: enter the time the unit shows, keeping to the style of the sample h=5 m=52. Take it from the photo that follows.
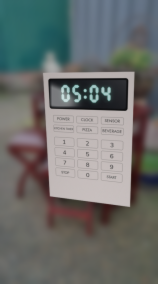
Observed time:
h=5 m=4
